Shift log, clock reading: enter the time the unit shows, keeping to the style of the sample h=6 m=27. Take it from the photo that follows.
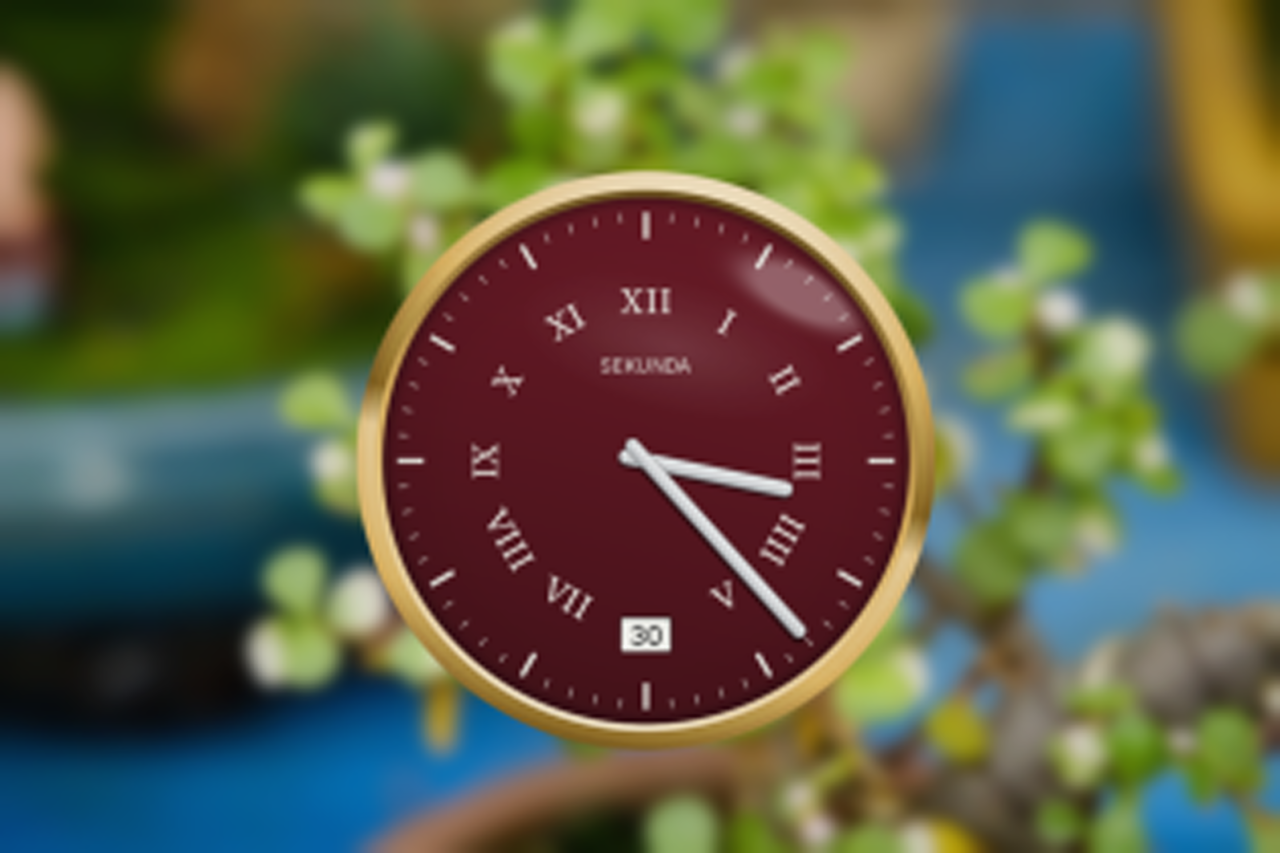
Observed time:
h=3 m=23
